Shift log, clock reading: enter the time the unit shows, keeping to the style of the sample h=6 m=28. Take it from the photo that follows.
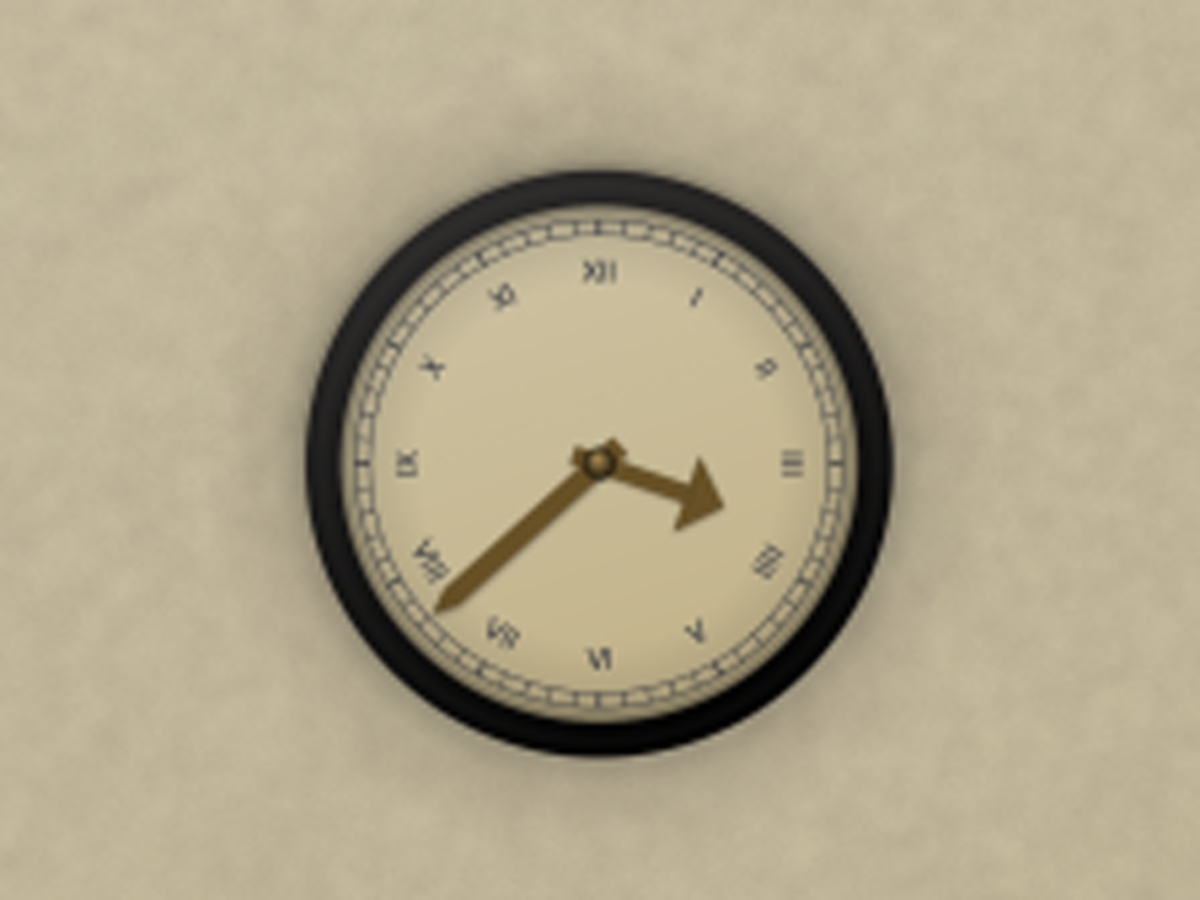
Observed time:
h=3 m=38
